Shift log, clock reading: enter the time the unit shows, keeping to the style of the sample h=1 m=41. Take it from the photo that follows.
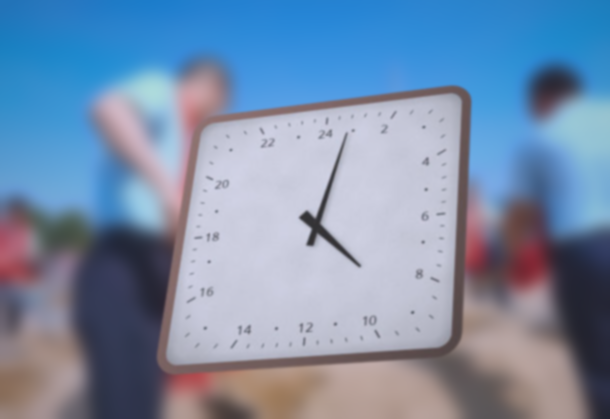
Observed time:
h=9 m=2
